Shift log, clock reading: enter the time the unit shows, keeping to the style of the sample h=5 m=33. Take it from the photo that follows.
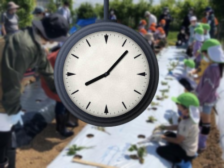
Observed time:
h=8 m=7
